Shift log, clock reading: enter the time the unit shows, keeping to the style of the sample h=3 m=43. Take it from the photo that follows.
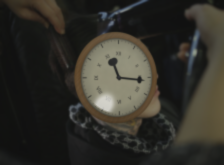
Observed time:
h=11 m=16
